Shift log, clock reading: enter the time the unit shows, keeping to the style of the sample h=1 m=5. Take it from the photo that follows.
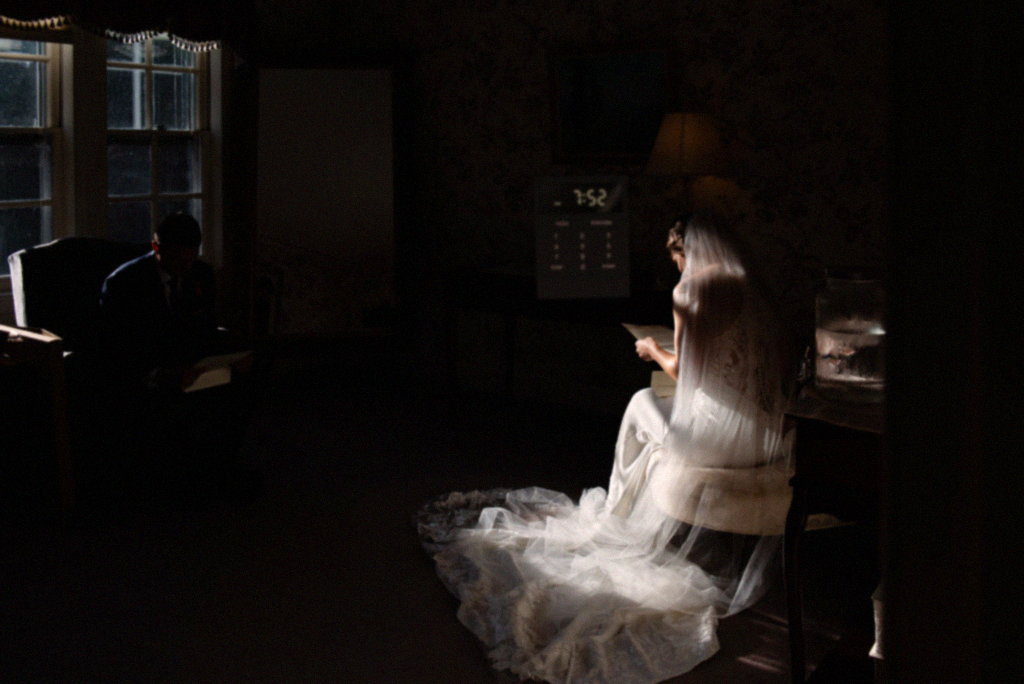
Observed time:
h=7 m=52
